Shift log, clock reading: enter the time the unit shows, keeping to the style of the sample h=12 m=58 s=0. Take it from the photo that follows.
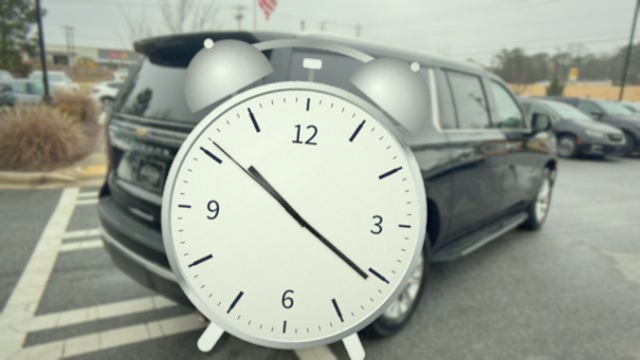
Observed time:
h=10 m=20 s=51
